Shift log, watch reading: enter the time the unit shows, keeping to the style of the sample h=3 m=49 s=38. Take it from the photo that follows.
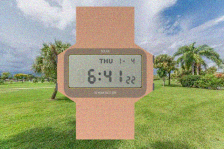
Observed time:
h=6 m=41 s=22
